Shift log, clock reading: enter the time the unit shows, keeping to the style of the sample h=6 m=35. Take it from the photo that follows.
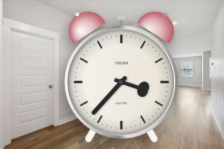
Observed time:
h=3 m=37
